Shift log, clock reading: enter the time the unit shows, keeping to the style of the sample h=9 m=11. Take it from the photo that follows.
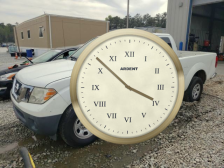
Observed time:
h=3 m=52
